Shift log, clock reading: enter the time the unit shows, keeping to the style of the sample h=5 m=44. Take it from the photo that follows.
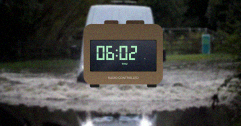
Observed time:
h=6 m=2
